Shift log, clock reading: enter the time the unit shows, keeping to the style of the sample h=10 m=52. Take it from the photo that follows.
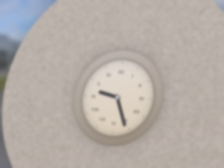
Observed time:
h=9 m=26
